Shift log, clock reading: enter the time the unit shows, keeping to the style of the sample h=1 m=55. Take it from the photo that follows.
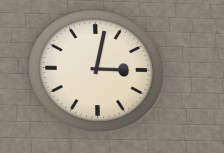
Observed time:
h=3 m=2
